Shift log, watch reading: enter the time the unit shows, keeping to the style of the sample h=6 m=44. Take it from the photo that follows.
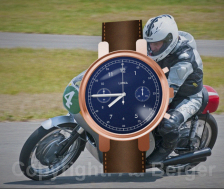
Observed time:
h=7 m=45
